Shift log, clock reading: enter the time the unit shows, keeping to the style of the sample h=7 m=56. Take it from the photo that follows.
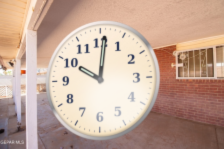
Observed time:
h=10 m=1
